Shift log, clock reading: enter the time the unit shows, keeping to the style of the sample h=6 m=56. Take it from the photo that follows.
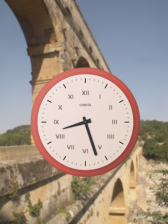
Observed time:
h=8 m=27
